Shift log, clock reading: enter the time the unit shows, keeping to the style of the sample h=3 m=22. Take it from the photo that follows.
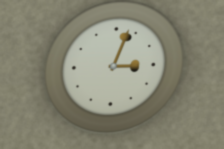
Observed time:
h=3 m=3
